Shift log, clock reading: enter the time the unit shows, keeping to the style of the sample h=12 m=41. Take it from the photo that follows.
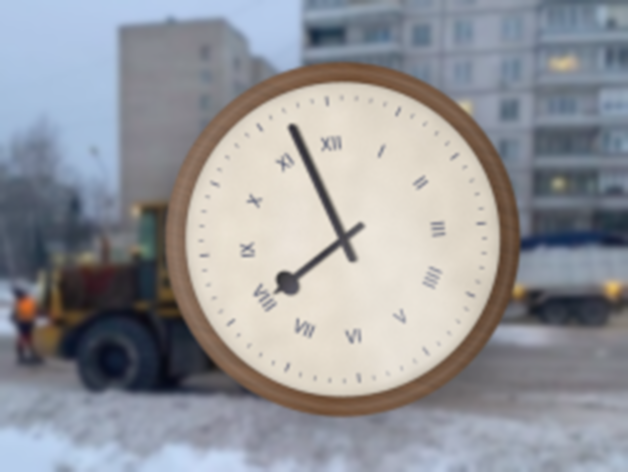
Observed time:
h=7 m=57
